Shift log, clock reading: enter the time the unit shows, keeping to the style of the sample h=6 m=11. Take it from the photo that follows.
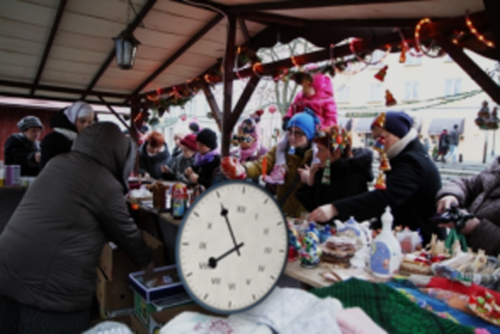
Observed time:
h=7 m=55
